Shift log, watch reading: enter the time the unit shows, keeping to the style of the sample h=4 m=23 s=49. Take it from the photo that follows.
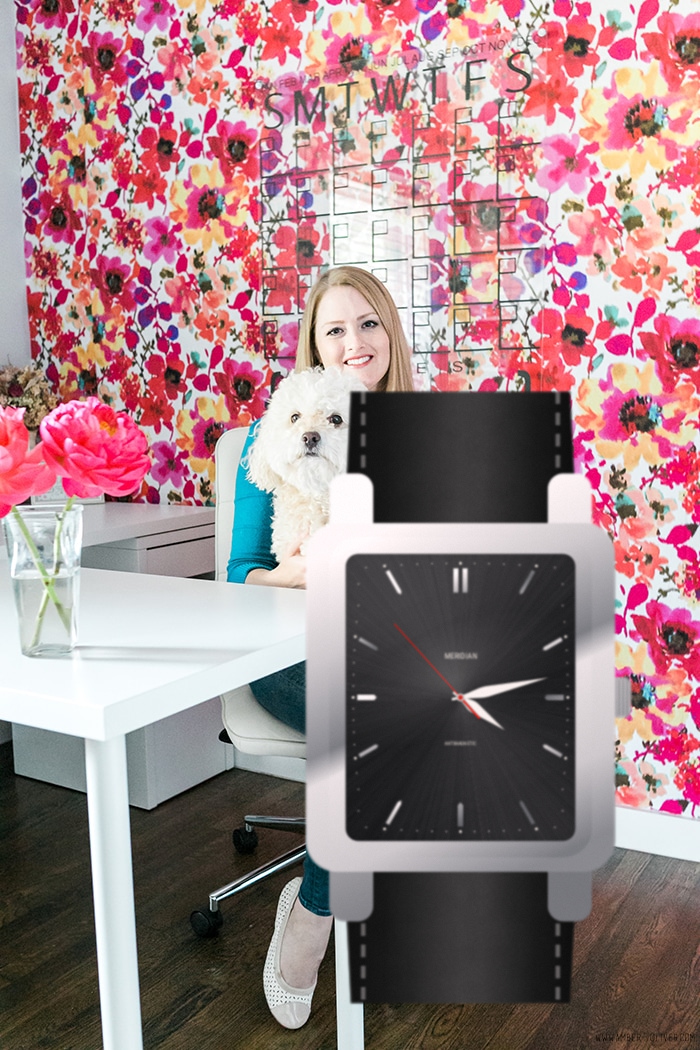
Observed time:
h=4 m=12 s=53
